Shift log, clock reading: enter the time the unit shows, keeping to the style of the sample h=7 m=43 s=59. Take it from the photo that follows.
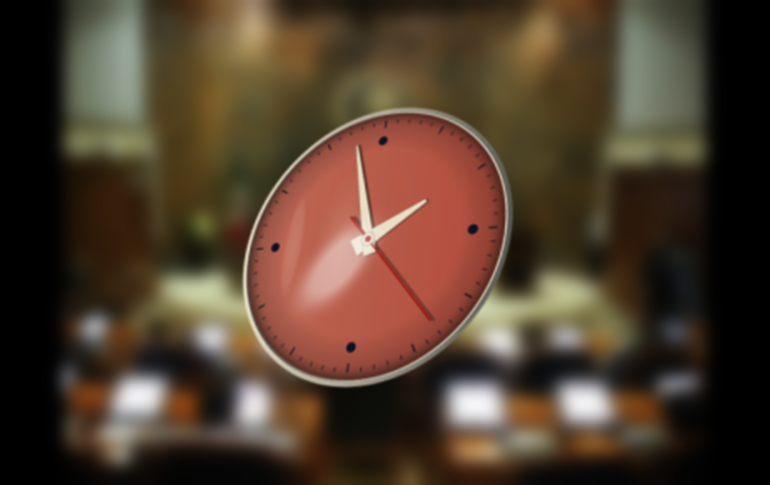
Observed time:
h=1 m=57 s=23
